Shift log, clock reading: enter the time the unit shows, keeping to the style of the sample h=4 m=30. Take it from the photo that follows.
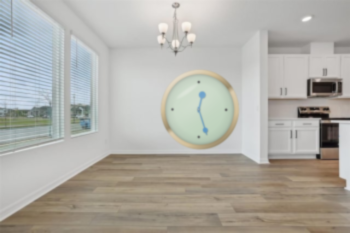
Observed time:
h=12 m=27
